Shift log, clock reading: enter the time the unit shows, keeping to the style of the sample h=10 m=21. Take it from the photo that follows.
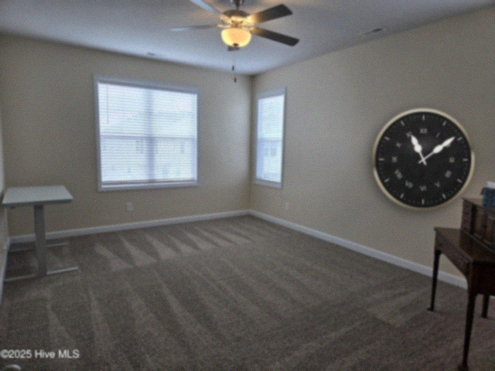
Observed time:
h=11 m=9
